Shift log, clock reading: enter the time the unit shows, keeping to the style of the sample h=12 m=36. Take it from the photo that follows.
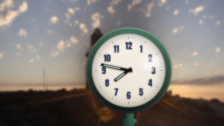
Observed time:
h=7 m=47
